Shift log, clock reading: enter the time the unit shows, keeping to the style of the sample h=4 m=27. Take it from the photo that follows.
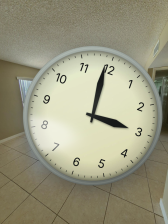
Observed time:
h=2 m=59
